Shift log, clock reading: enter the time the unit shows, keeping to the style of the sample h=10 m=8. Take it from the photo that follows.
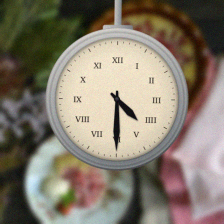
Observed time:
h=4 m=30
